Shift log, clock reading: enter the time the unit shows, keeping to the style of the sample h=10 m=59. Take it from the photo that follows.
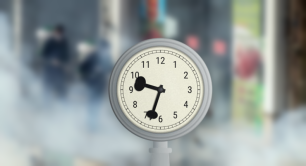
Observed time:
h=9 m=33
